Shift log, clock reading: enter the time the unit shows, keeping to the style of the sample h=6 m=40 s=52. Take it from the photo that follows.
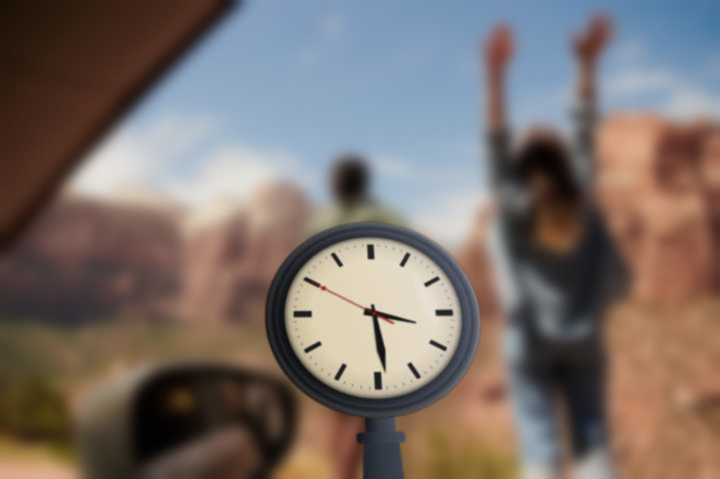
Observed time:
h=3 m=28 s=50
